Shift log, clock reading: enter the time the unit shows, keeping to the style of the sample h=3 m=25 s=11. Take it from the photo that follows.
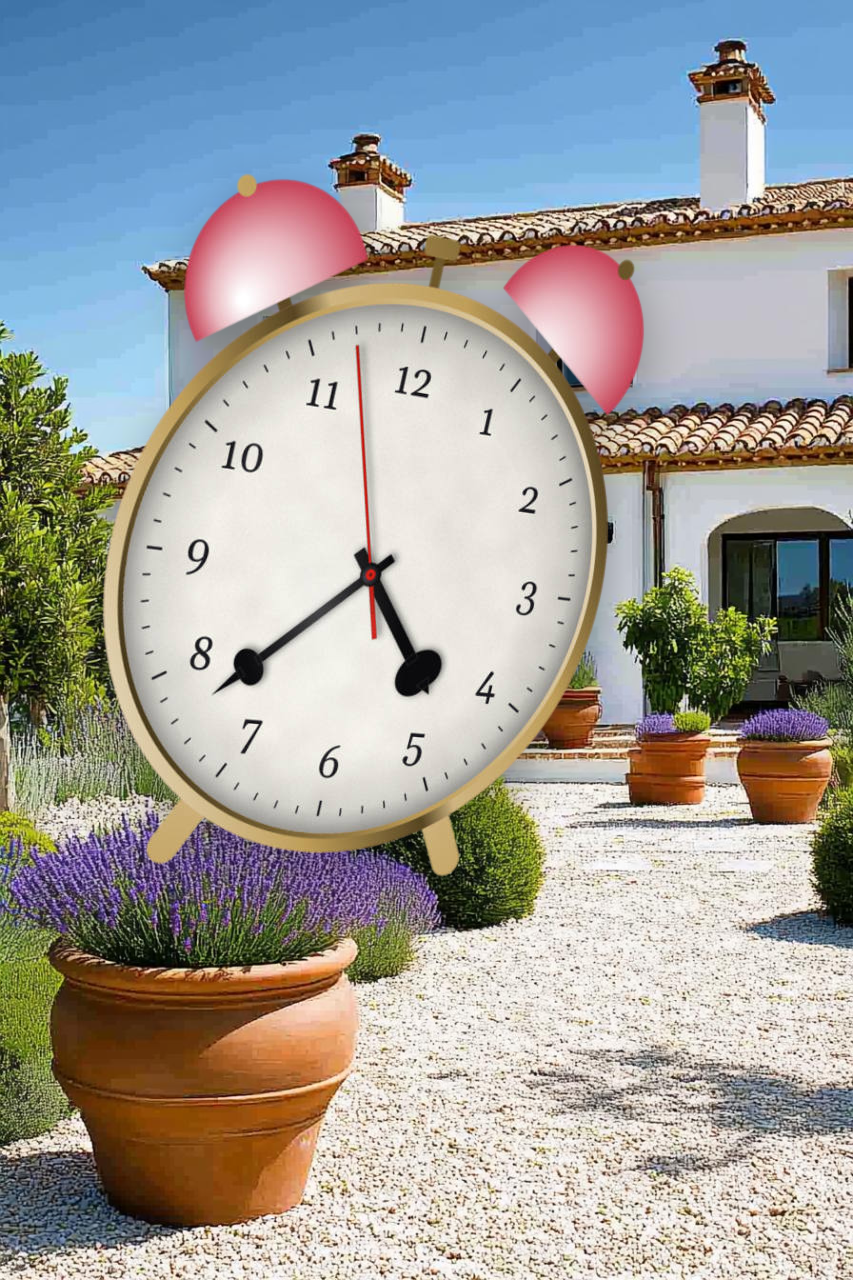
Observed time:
h=4 m=37 s=57
